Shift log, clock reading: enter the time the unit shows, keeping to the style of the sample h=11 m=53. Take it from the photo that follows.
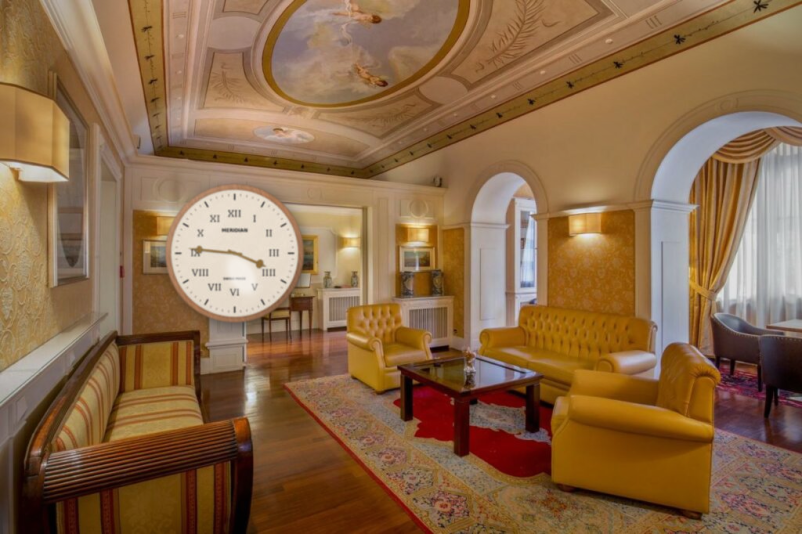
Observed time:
h=3 m=46
